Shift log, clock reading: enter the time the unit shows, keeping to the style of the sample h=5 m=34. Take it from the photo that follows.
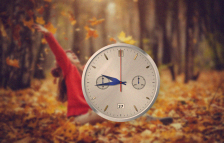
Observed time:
h=9 m=44
